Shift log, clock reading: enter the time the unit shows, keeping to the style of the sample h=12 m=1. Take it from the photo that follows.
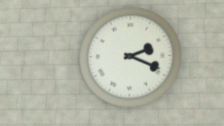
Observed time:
h=2 m=19
